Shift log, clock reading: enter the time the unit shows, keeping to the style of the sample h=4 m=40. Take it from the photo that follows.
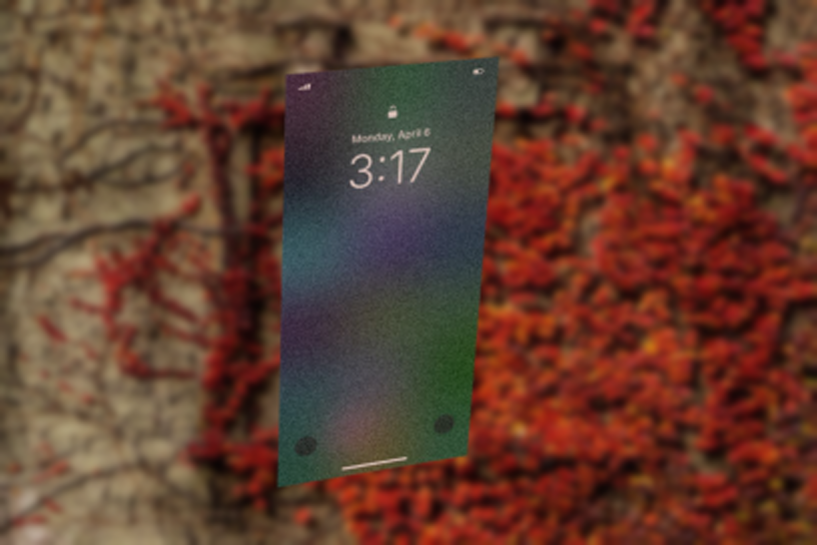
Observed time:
h=3 m=17
